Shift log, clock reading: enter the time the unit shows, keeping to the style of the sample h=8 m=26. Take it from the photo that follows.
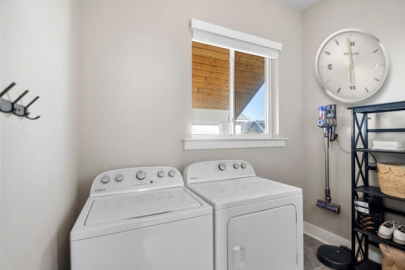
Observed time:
h=5 m=59
